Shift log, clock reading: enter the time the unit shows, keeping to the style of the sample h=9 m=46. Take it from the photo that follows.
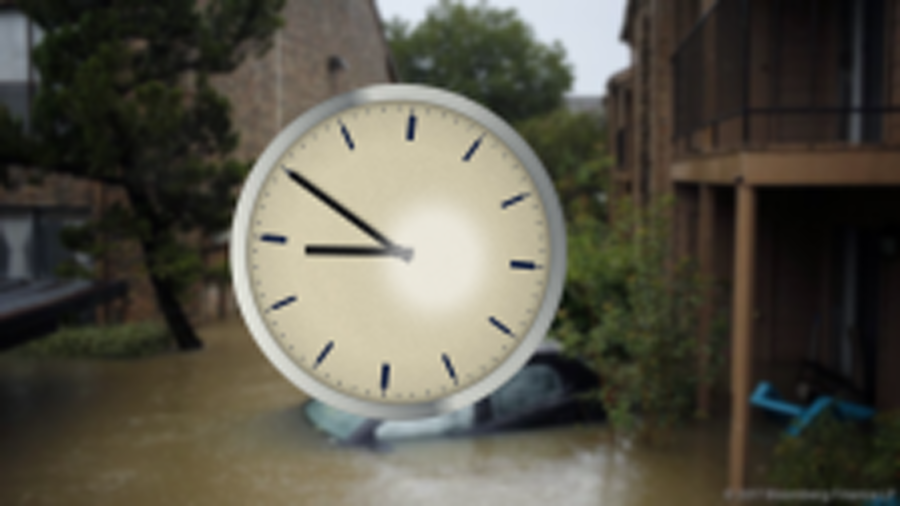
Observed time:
h=8 m=50
